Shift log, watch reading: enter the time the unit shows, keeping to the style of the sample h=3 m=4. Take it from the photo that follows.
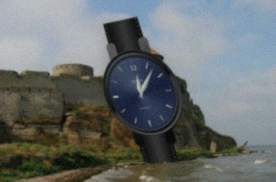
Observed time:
h=12 m=7
